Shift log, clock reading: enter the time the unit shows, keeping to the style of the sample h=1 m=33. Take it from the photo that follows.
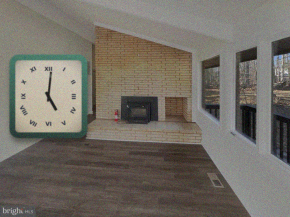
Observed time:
h=5 m=1
